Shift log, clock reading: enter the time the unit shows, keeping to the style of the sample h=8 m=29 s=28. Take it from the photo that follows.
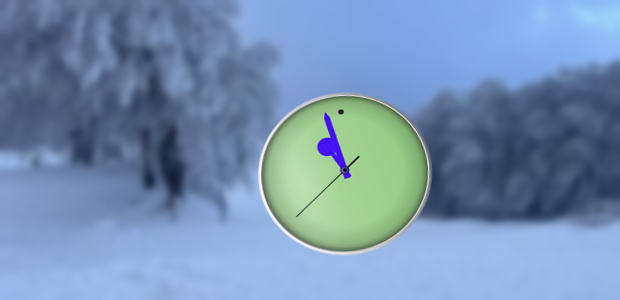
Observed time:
h=10 m=57 s=38
